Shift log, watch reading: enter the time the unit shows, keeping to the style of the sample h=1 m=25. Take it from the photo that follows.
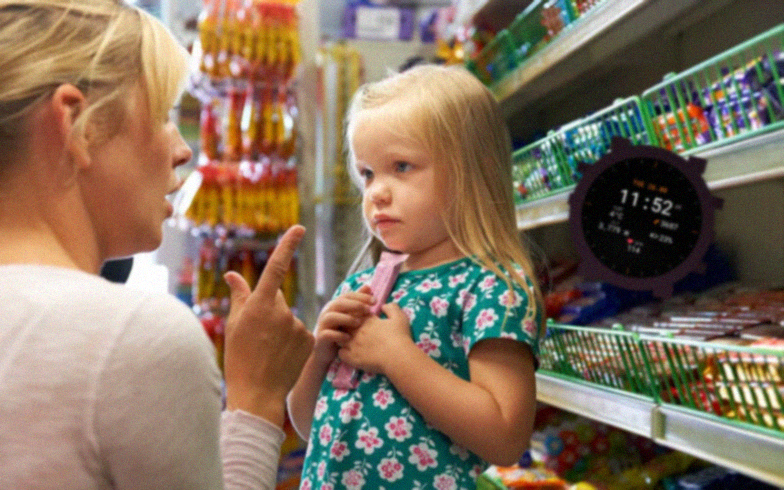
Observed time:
h=11 m=52
